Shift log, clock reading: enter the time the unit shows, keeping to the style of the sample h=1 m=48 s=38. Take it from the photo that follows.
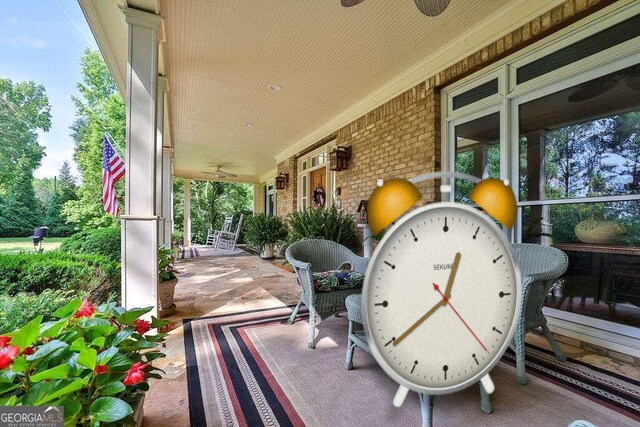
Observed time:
h=12 m=39 s=23
